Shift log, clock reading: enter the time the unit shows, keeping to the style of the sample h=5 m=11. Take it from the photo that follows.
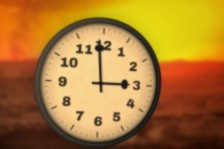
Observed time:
h=2 m=59
